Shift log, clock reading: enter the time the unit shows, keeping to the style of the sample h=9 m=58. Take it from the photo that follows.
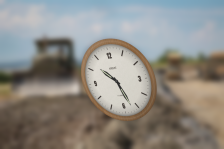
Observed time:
h=10 m=27
